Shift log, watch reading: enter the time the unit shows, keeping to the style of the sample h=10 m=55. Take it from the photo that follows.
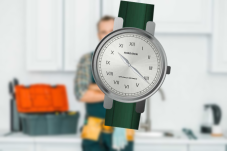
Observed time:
h=10 m=21
